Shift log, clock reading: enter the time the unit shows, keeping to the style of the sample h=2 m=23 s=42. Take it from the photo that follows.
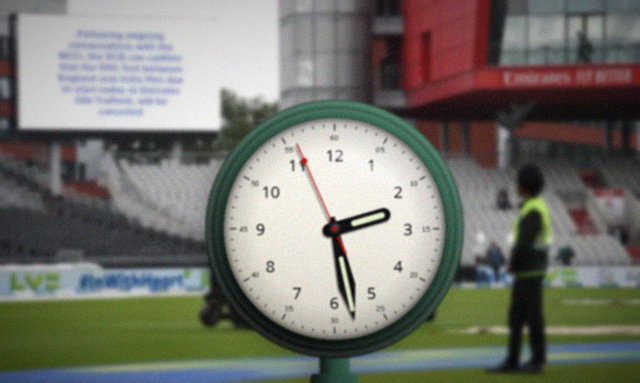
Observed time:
h=2 m=27 s=56
